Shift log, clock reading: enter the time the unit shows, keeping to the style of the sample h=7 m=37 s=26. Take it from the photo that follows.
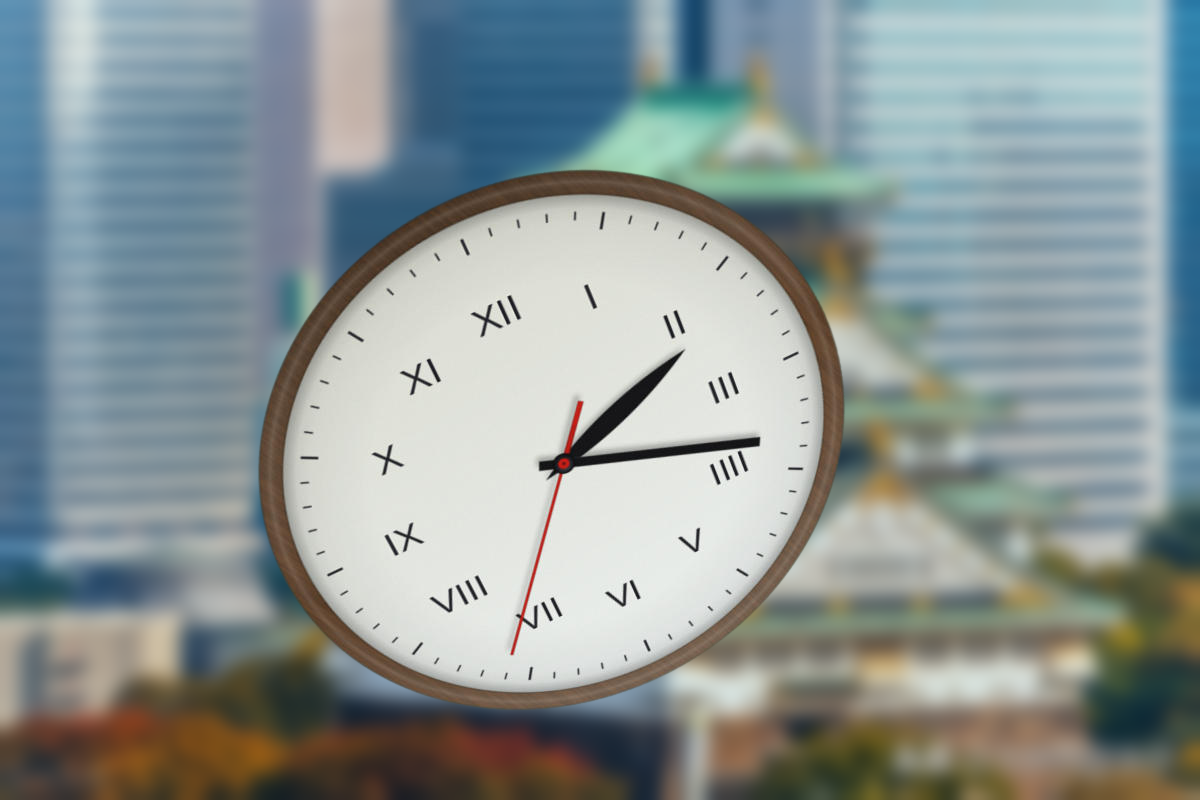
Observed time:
h=2 m=18 s=36
